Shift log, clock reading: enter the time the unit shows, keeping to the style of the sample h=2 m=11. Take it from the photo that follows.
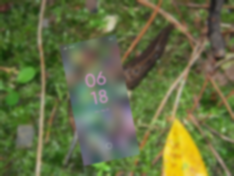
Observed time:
h=6 m=18
